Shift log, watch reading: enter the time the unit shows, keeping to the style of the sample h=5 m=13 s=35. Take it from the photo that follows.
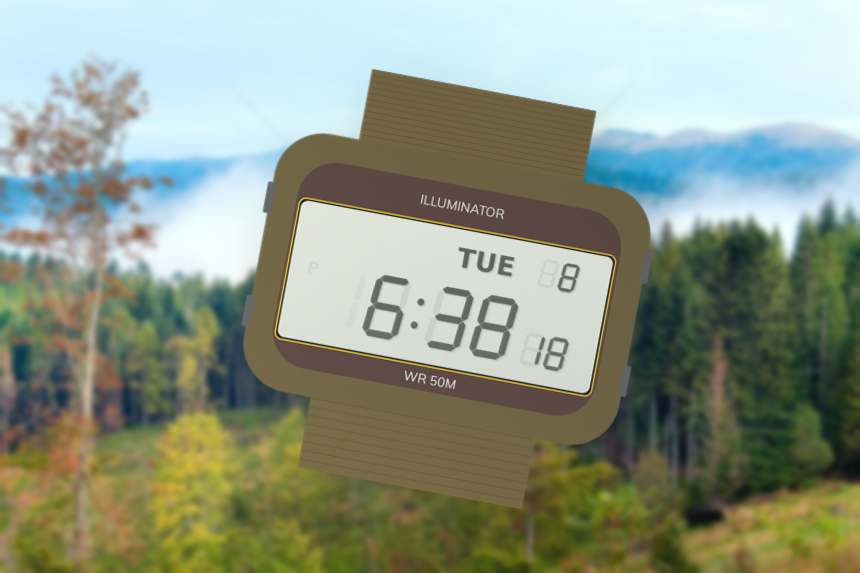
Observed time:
h=6 m=38 s=18
